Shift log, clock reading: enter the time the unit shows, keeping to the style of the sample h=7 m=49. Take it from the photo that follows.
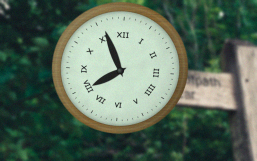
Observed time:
h=7 m=56
